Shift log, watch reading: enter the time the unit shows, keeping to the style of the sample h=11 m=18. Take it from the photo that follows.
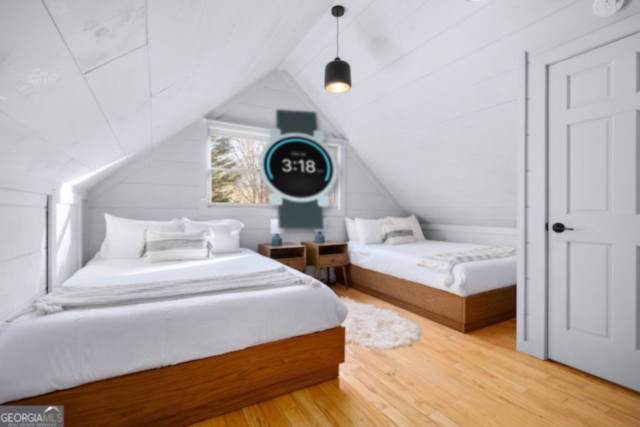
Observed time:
h=3 m=18
